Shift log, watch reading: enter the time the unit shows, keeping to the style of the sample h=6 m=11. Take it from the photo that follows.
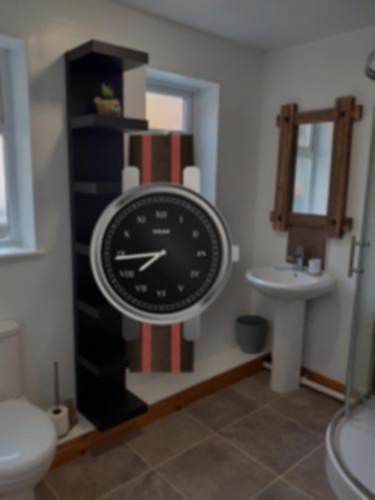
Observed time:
h=7 m=44
